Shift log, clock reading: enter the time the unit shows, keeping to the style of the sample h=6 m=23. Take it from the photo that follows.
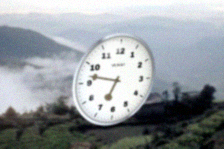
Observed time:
h=6 m=47
